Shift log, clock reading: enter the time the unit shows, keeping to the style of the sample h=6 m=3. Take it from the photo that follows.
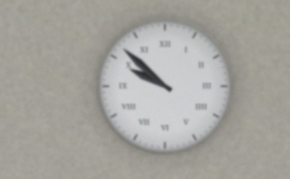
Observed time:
h=9 m=52
